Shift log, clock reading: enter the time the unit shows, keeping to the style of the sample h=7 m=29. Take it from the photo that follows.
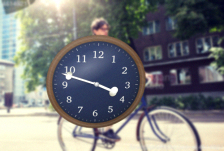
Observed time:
h=3 m=48
